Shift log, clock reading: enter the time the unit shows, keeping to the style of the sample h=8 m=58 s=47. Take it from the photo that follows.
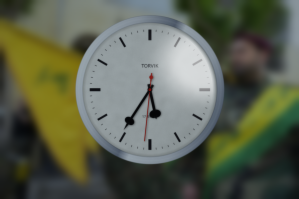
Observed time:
h=5 m=35 s=31
